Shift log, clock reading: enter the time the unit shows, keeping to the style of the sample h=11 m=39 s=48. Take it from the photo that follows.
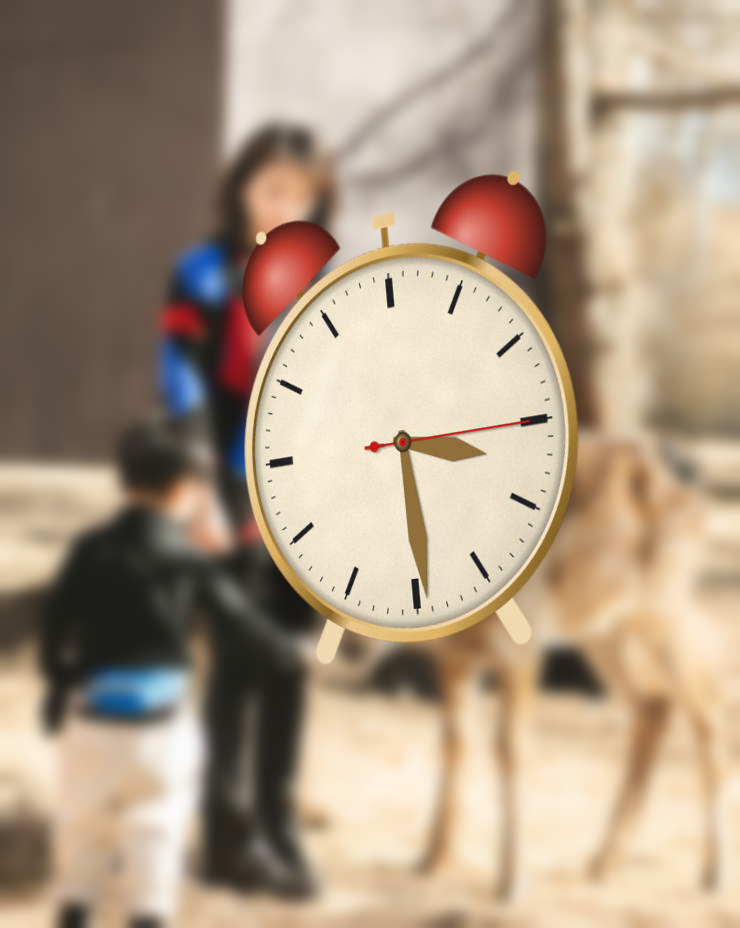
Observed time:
h=3 m=29 s=15
